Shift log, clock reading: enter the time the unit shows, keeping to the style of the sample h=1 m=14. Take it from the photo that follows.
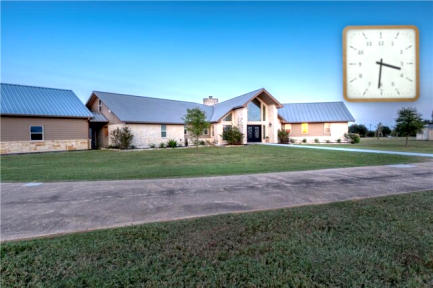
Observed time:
h=3 m=31
